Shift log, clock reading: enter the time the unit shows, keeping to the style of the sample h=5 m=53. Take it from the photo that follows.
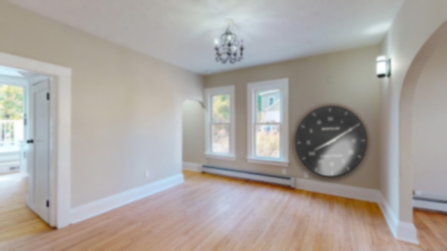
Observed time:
h=8 m=10
